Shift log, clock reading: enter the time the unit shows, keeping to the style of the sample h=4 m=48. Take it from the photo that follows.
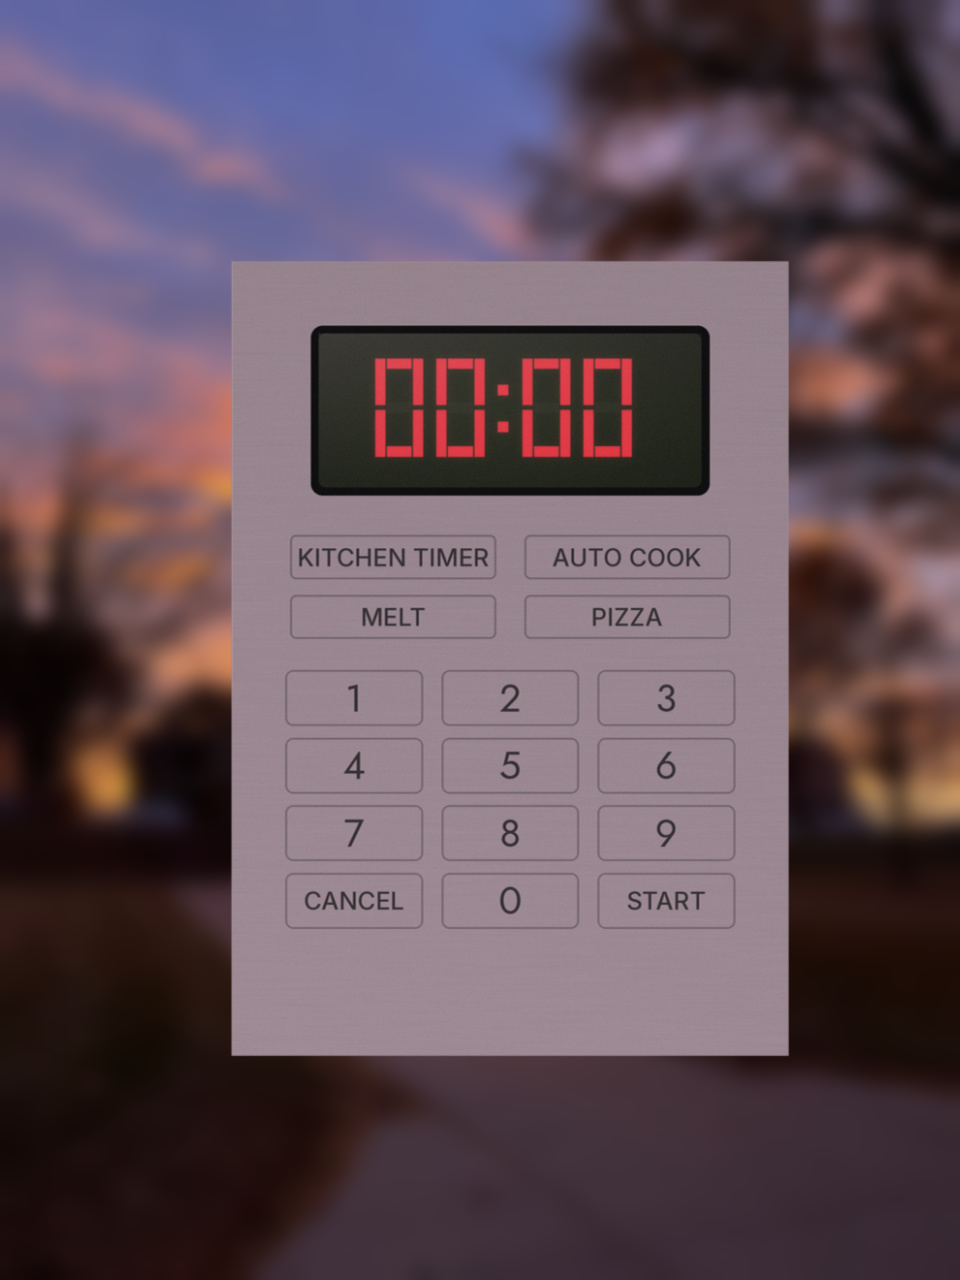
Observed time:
h=0 m=0
